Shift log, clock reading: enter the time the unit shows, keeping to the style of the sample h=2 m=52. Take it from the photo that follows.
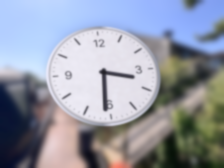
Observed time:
h=3 m=31
